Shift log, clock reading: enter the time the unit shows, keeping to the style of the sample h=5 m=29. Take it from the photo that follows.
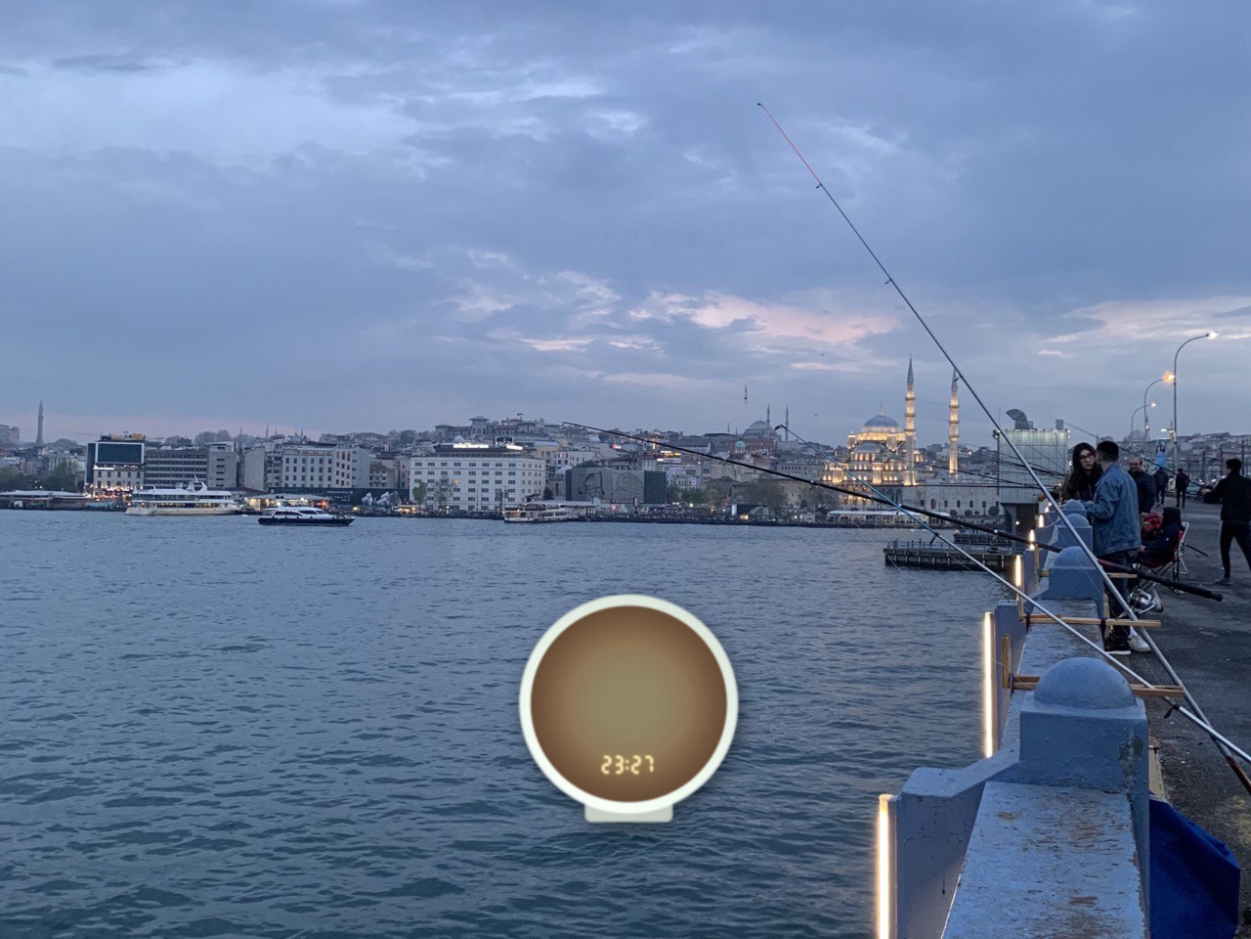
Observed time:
h=23 m=27
